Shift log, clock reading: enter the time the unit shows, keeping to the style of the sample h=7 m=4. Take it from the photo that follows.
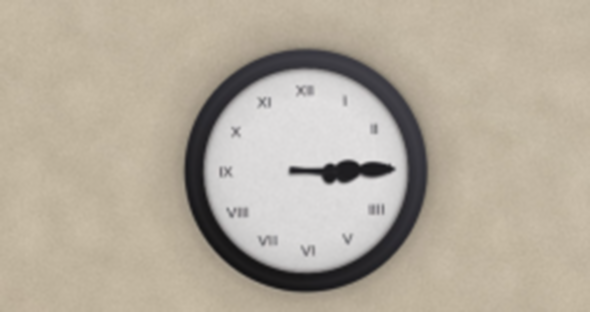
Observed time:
h=3 m=15
